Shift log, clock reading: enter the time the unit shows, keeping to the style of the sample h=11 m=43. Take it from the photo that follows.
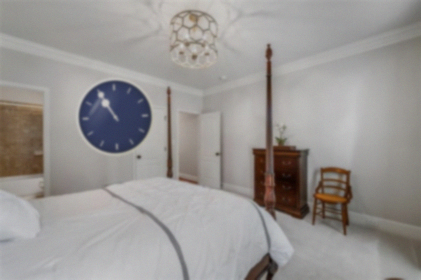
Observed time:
h=10 m=55
